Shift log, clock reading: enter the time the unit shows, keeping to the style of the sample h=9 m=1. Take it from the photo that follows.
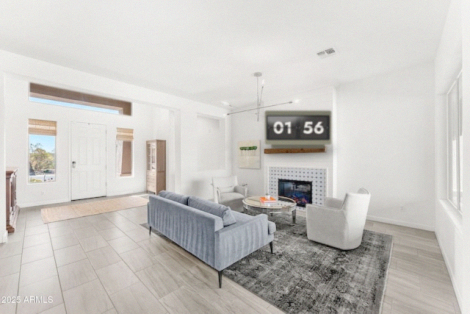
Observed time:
h=1 m=56
